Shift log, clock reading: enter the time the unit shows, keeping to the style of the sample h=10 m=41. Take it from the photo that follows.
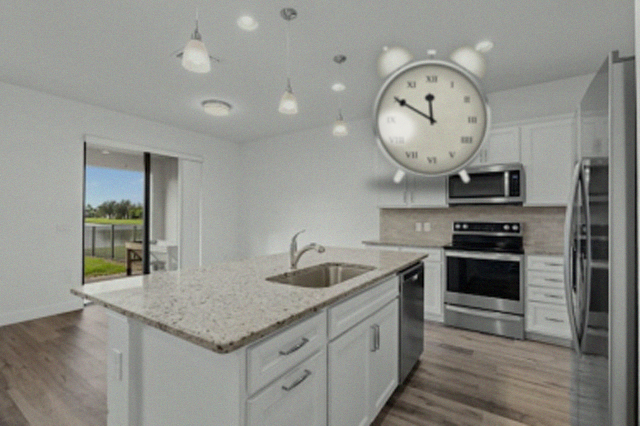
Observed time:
h=11 m=50
